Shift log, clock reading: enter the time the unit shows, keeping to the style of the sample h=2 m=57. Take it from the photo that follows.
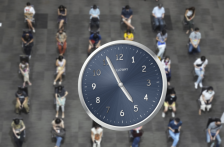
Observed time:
h=4 m=56
